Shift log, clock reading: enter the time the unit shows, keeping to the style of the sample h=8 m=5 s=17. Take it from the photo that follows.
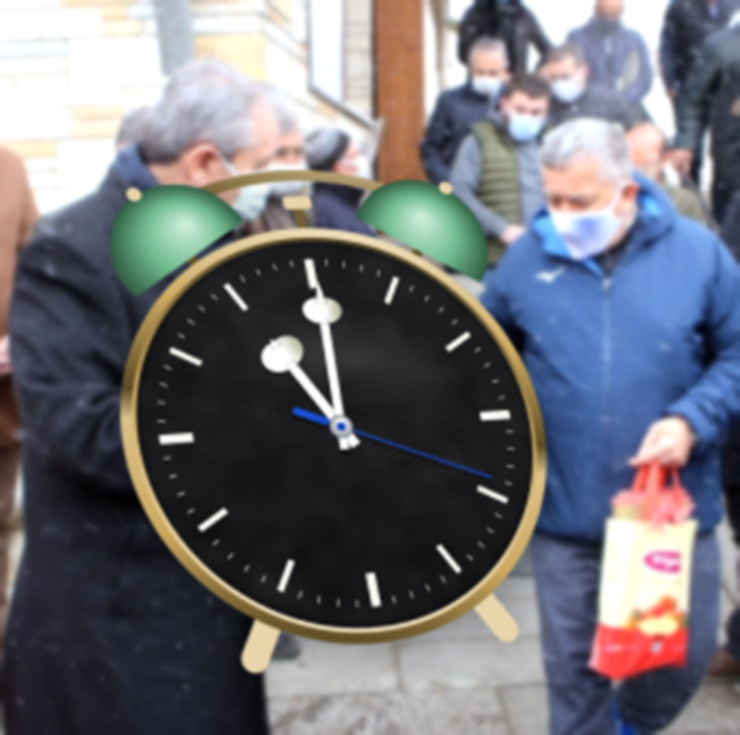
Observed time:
h=11 m=0 s=19
